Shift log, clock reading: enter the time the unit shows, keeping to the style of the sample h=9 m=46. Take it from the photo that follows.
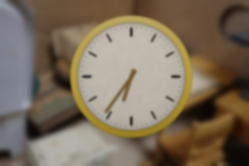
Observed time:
h=6 m=36
